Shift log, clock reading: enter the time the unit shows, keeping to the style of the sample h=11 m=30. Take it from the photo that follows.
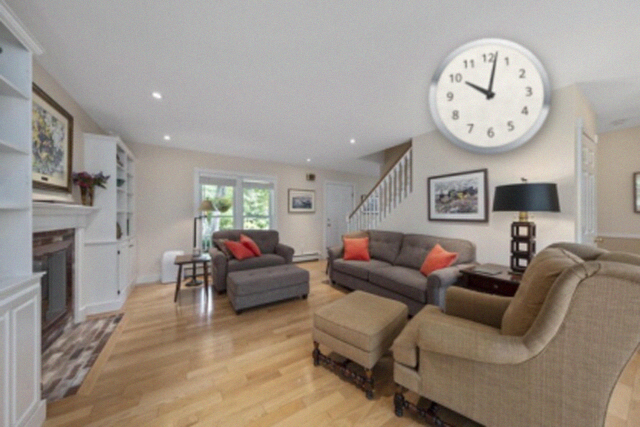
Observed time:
h=10 m=2
